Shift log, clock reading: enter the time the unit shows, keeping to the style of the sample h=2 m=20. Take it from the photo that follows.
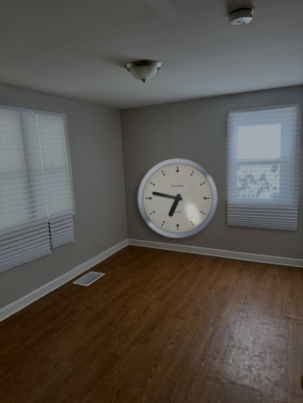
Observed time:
h=6 m=47
